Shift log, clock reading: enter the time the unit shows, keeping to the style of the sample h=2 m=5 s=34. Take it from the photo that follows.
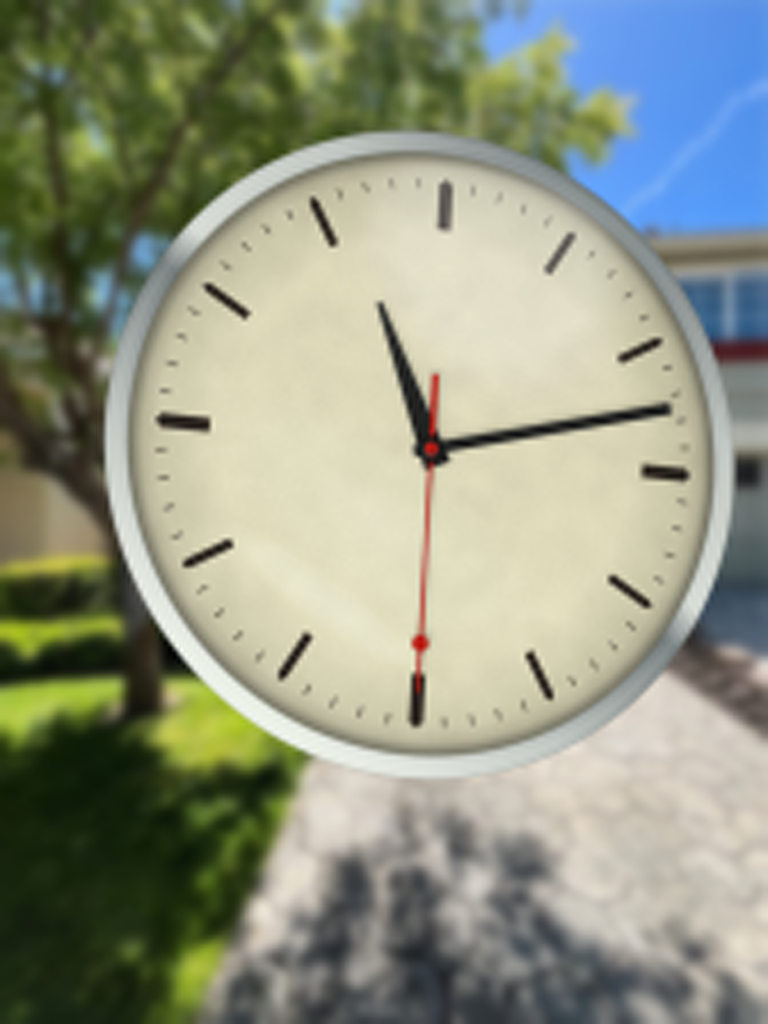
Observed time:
h=11 m=12 s=30
